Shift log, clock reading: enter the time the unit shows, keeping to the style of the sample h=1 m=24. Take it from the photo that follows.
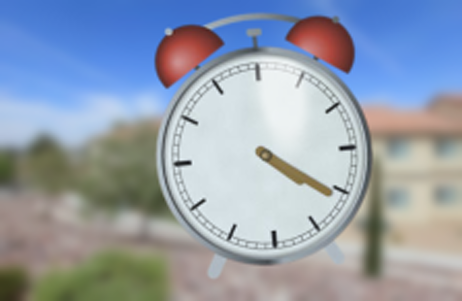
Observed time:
h=4 m=21
